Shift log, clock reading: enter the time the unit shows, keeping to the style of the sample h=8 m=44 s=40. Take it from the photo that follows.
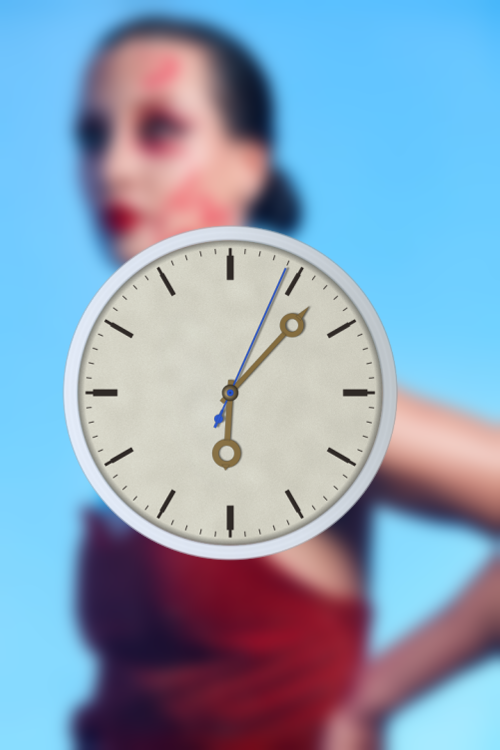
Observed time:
h=6 m=7 s=4
